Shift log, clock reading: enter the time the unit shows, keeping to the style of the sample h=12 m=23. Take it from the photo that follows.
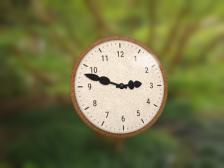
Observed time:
h=2 m=48
